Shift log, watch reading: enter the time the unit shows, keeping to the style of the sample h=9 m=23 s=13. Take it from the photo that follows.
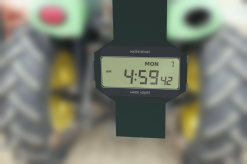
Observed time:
h=4 m=59 s=42
